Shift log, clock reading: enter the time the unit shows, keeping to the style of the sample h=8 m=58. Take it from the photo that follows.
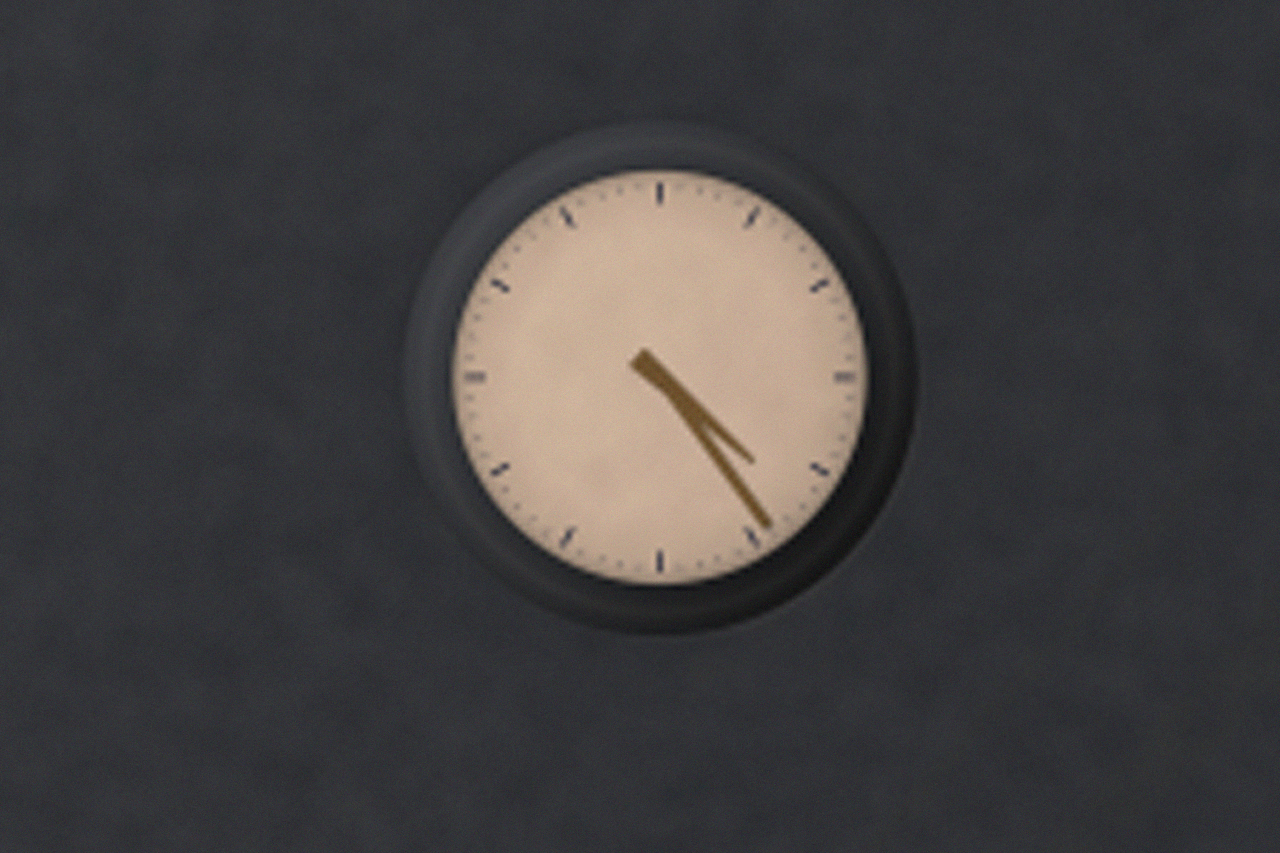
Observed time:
h=4 m=24
